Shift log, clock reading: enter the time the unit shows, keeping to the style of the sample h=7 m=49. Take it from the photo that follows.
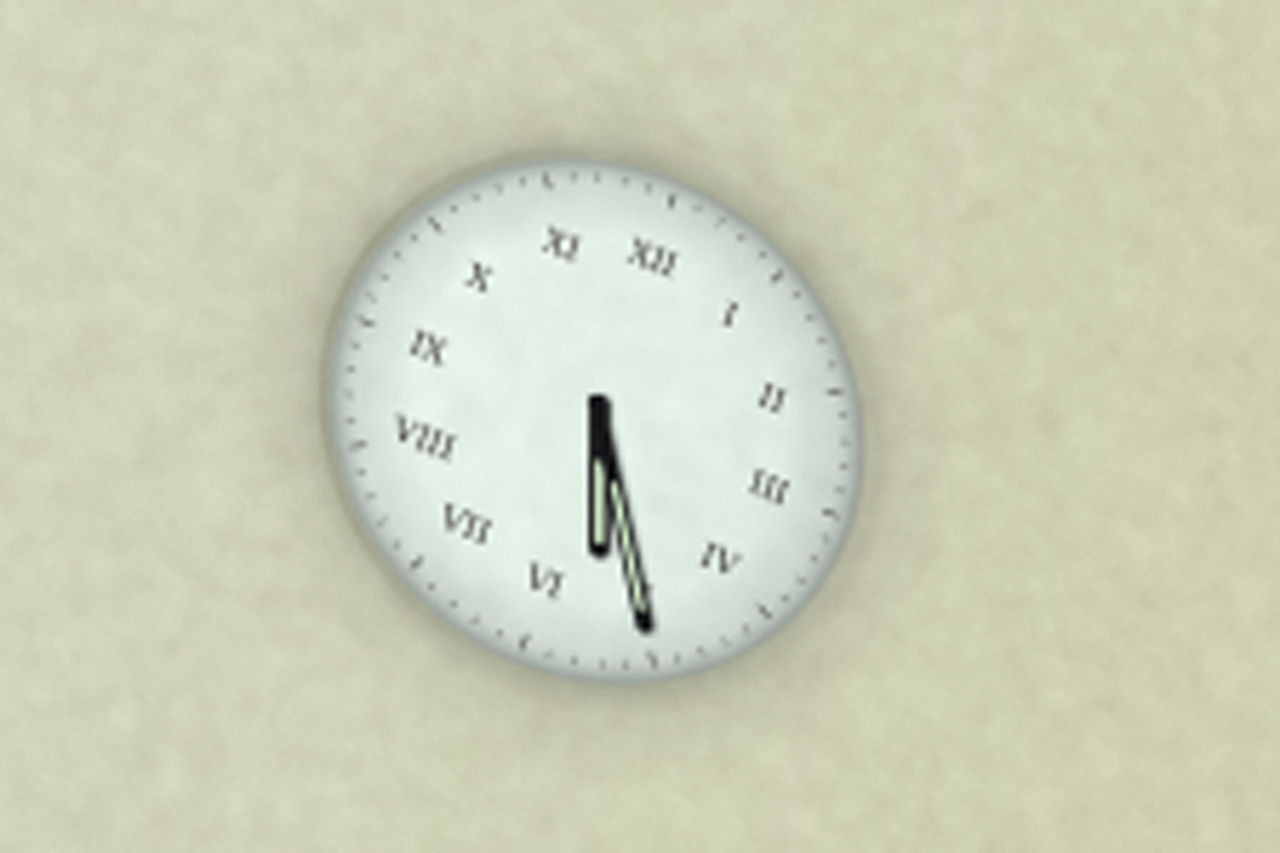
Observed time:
h=5 m=25
